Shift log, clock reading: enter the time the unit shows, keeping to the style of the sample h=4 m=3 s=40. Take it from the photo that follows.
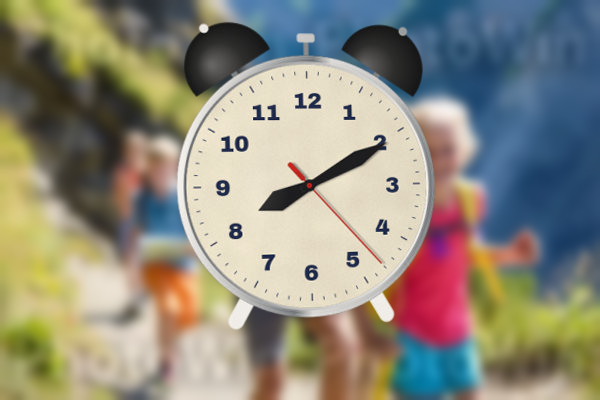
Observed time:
h=8 m=10 s=23
